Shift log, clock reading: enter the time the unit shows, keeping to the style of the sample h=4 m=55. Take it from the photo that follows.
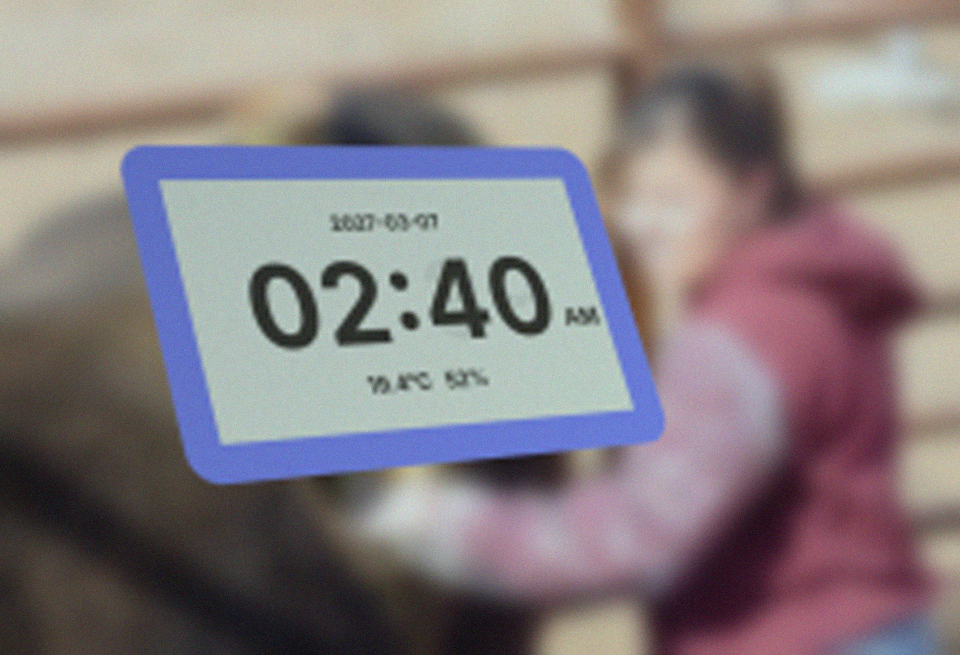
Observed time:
h=2 m=40
